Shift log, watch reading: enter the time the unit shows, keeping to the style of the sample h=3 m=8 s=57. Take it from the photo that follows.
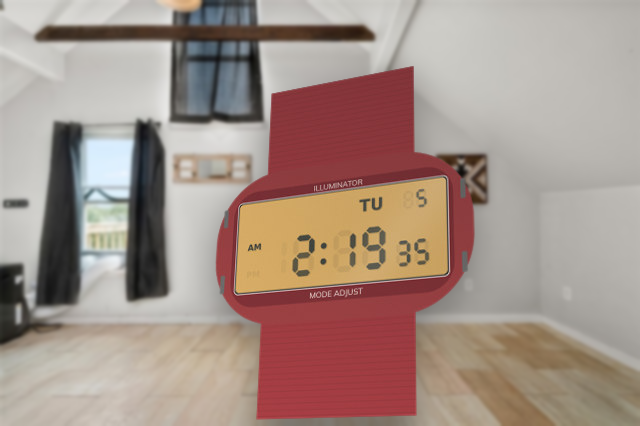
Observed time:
h=2 m=19 s=35
